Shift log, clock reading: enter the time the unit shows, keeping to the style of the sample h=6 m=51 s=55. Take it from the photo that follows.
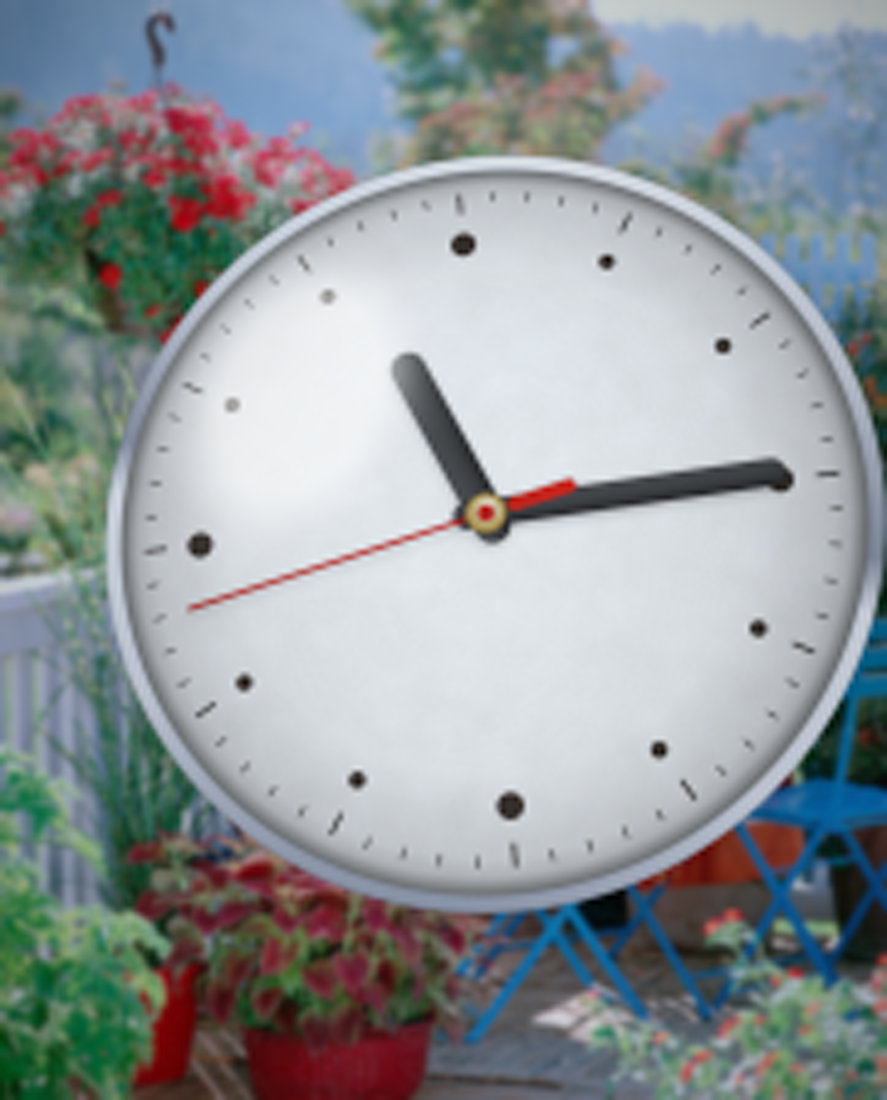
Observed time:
h=11 m=14 s=43
